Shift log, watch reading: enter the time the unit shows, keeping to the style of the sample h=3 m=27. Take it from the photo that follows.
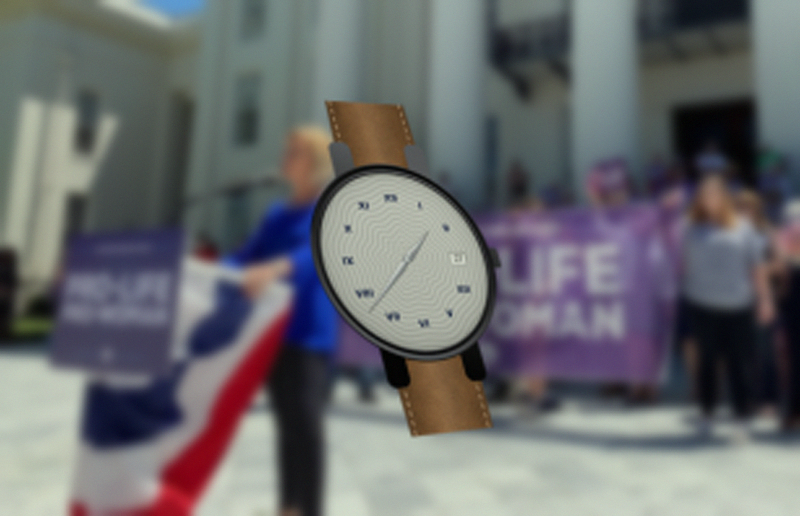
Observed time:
h=1 m=38
